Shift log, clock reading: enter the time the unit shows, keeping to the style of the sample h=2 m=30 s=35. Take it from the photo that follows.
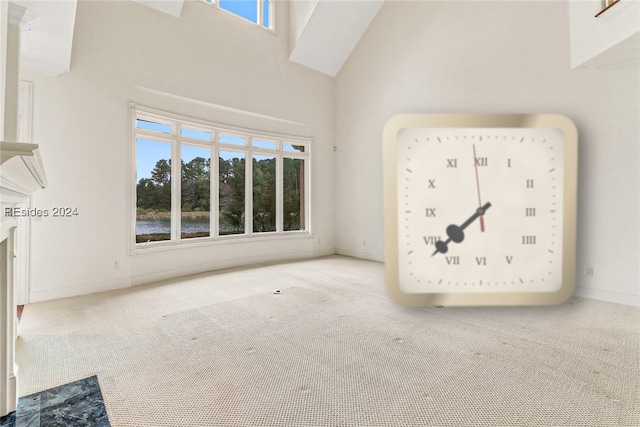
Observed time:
h=7 m=37 s=59
